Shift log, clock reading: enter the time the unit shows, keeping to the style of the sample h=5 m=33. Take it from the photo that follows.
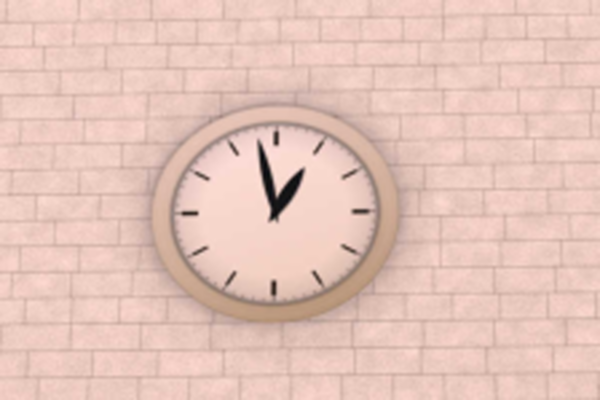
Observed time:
h=12 m=58
